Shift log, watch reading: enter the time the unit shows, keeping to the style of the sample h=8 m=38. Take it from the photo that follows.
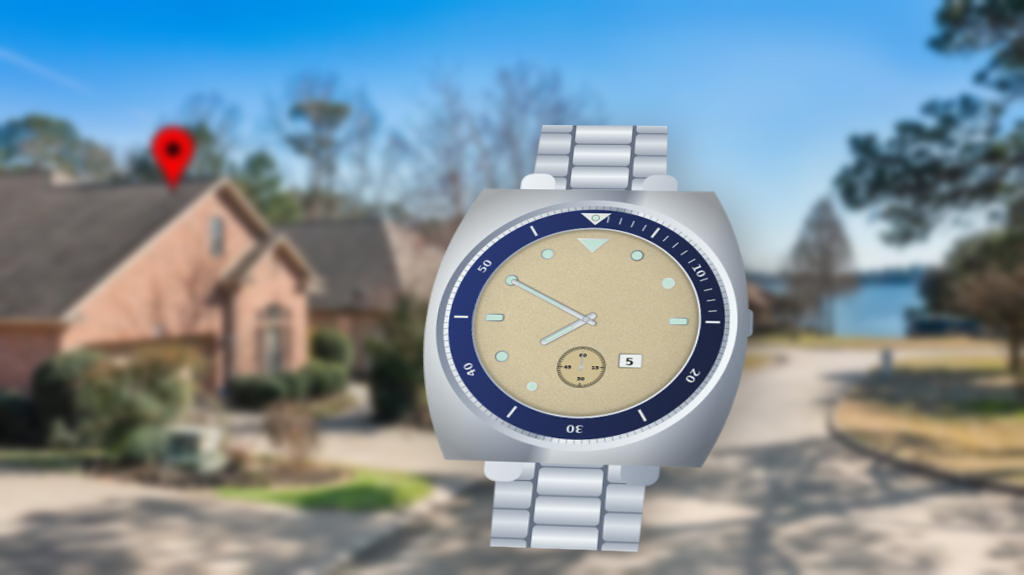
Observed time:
h=7 m=50
